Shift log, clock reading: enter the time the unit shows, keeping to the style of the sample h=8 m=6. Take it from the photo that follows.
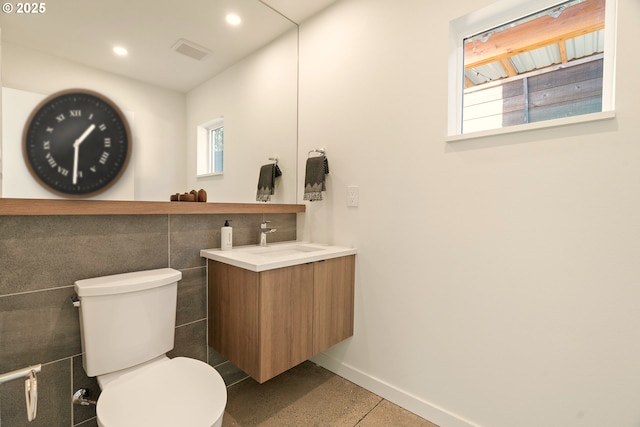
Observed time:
h=1 m=31
